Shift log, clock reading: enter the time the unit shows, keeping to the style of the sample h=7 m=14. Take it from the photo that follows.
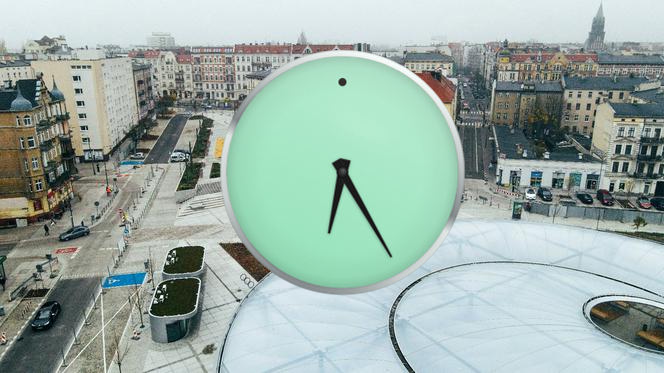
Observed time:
h=6 m=25
